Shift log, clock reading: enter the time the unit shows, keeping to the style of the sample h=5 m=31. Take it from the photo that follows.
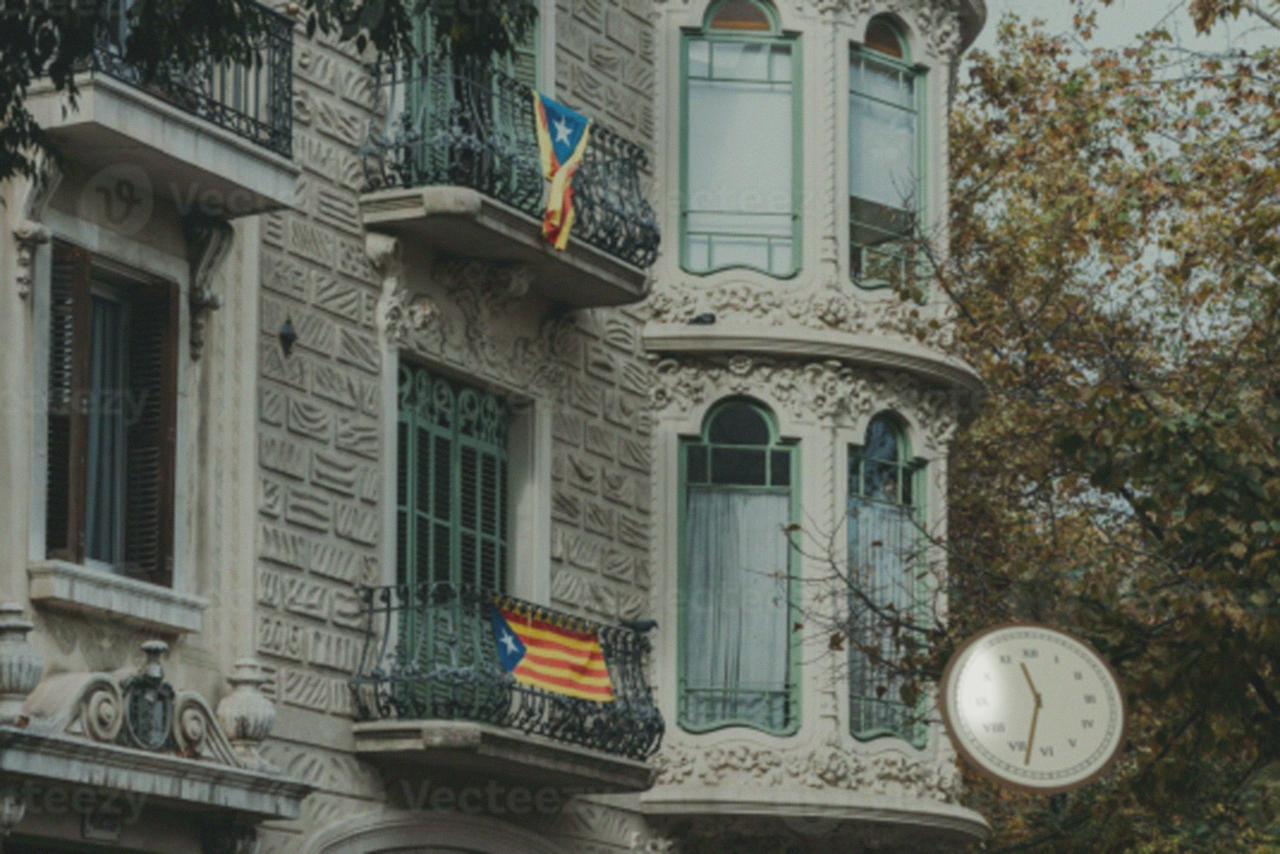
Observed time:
h=11 m=33
